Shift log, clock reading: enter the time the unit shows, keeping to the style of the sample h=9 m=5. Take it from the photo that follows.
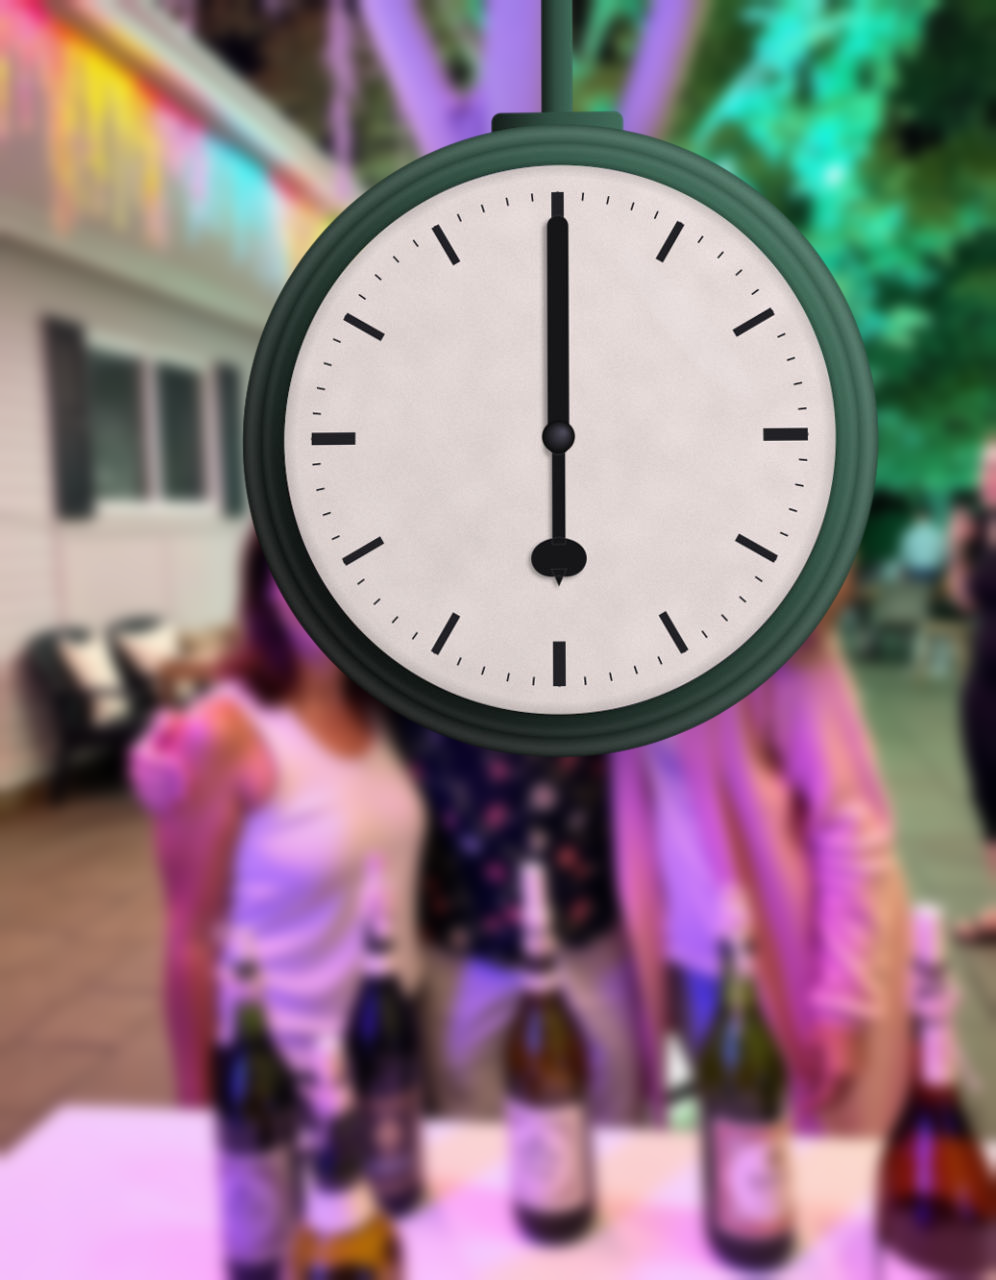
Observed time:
h=6 m=0
